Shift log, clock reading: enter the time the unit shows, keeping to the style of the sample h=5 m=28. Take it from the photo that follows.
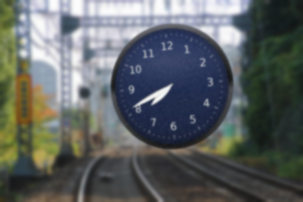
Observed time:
h=7 m=41
